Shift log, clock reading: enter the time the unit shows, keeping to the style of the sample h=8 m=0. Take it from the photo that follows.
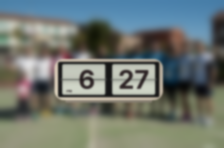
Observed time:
h=6 m=27
